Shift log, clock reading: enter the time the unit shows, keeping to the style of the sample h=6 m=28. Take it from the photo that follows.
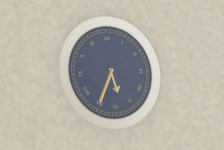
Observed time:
h=5 m=35
